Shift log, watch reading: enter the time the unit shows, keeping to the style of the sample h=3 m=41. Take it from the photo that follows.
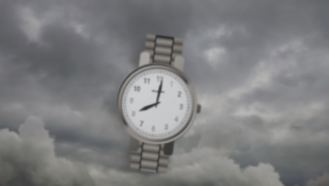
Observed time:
h=8 m=1
